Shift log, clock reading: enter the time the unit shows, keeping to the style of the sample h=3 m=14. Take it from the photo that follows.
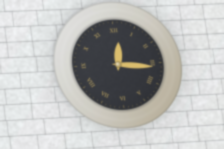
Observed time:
h=12 m=16
